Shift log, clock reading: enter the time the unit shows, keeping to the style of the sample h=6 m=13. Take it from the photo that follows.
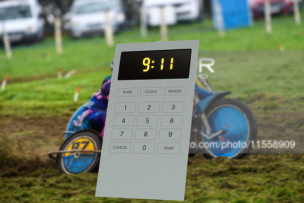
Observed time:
h=9 m=11
